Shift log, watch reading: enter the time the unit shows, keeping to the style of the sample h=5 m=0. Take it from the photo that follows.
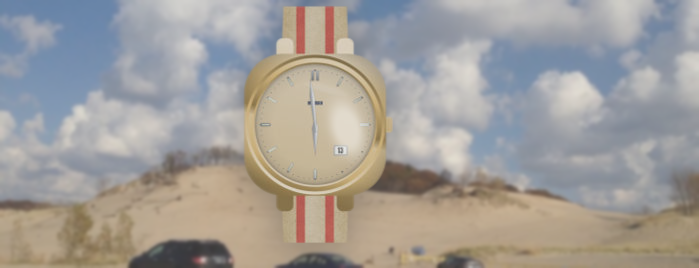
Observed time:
h=5 m=59
